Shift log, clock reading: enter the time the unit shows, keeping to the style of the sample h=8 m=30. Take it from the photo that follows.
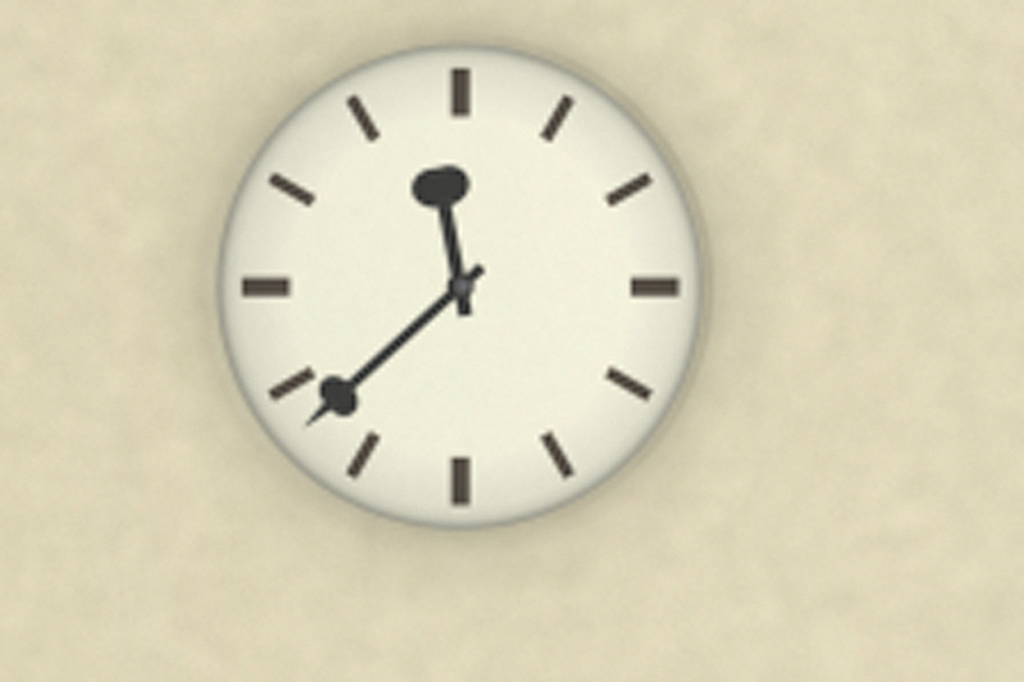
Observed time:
h=11 m=38
